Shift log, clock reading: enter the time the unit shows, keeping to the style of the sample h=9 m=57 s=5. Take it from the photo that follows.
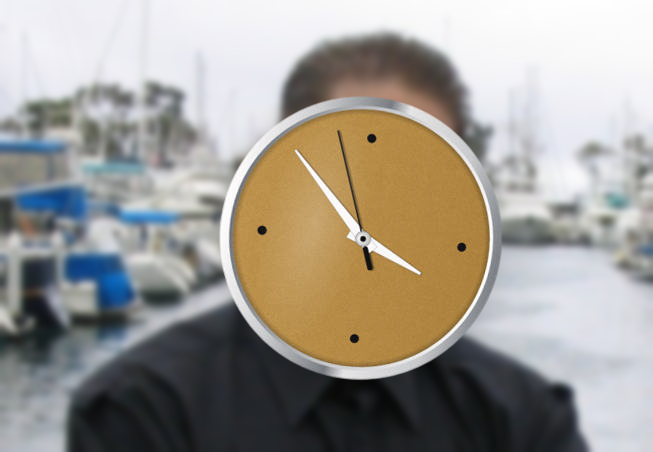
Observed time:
h=3 m=52 s=57
